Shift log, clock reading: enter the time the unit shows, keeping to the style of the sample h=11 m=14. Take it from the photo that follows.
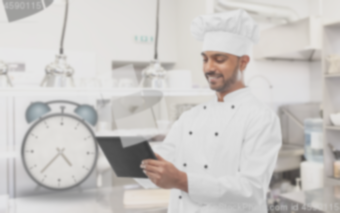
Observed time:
h=4 m=37
